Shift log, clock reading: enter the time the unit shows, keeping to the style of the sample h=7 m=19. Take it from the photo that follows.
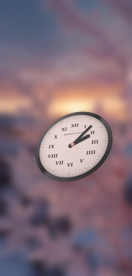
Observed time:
h=2 m=7
